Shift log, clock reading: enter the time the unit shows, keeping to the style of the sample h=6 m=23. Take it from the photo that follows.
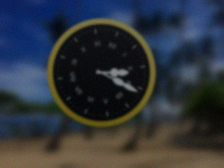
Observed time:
h=2 m=16
